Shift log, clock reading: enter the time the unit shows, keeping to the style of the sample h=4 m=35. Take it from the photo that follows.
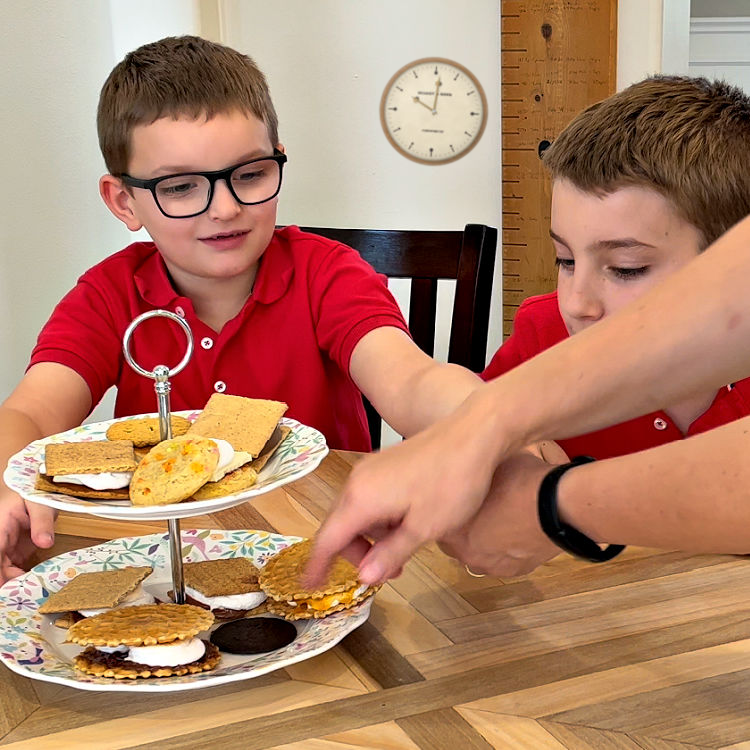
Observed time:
h=10 m=1
